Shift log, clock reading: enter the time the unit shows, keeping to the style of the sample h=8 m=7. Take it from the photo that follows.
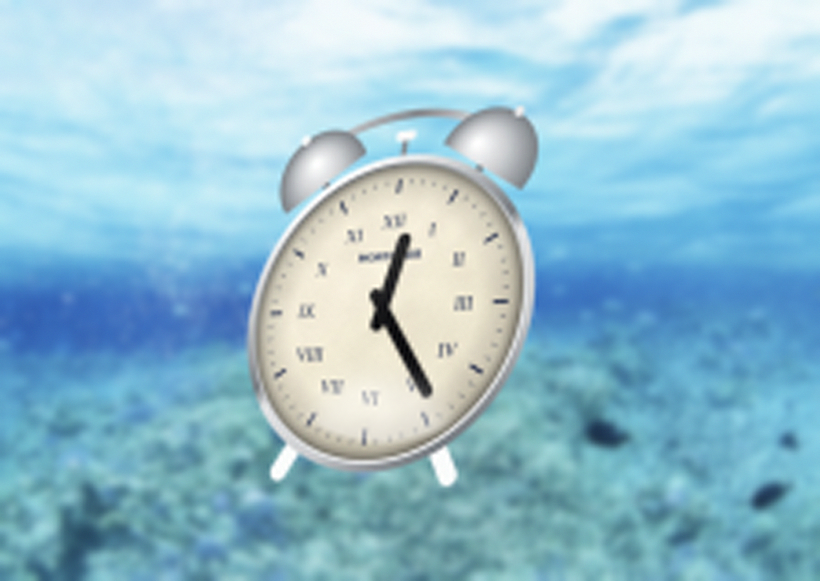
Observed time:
h=12 m=24
